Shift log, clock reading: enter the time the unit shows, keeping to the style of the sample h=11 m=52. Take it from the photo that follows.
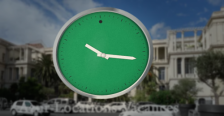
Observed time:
h=10 m=17
